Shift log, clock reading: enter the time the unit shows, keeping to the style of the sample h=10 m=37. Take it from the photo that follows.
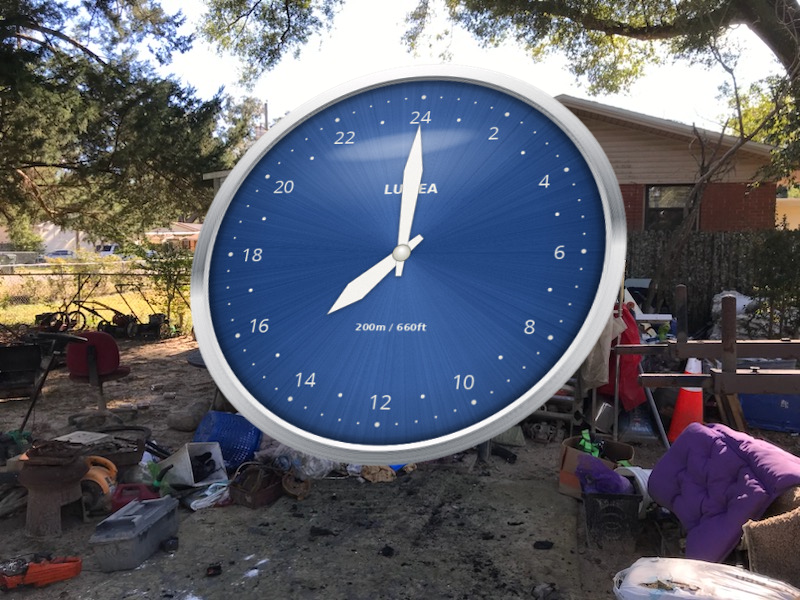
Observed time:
h=15 m=0
